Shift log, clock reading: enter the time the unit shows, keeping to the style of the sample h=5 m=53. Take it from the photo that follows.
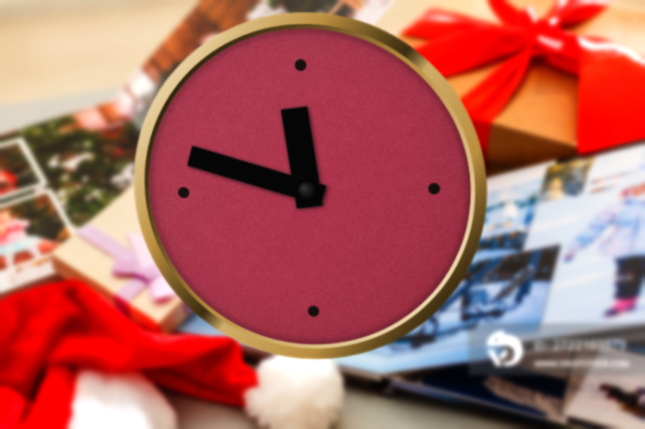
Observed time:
h=11 m=48
